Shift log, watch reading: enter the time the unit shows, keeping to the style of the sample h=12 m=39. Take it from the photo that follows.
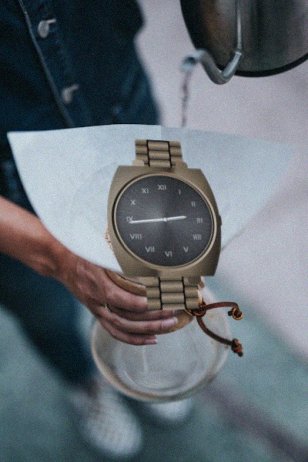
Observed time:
h=2 m=44
